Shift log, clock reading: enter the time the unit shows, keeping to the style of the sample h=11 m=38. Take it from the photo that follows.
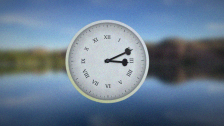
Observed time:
h=3 m=11
